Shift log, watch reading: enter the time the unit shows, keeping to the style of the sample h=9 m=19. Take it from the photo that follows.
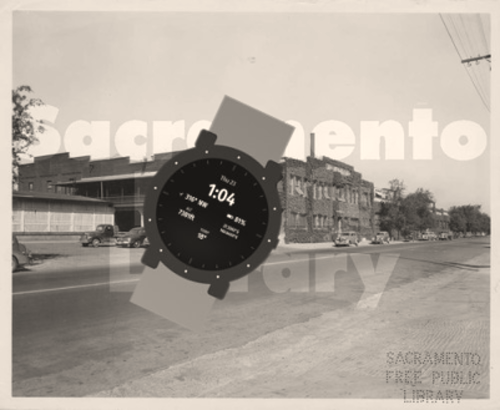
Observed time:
h=1 m=4
